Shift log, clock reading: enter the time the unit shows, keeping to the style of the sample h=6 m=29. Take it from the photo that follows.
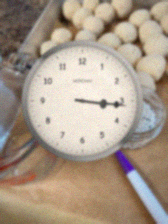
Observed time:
h=3 m=16
